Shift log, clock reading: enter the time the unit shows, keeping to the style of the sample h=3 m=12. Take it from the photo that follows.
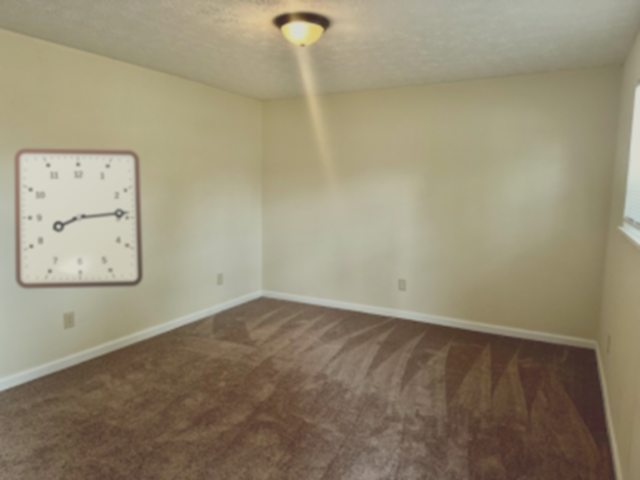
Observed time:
h=8 m=14
